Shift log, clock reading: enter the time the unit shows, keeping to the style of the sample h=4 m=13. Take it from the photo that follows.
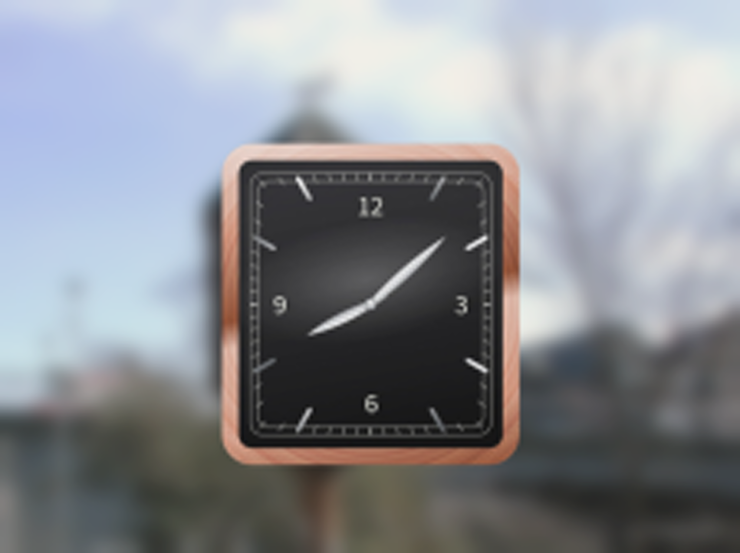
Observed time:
h=8 m=8
